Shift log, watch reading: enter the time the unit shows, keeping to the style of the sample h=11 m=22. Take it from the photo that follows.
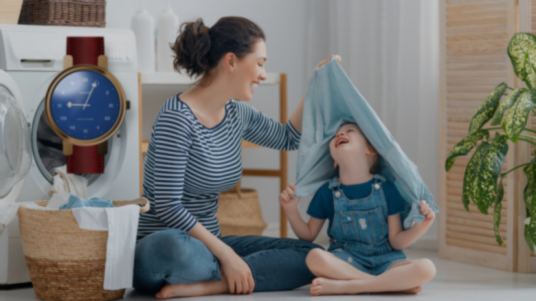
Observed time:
h=9 m=4
